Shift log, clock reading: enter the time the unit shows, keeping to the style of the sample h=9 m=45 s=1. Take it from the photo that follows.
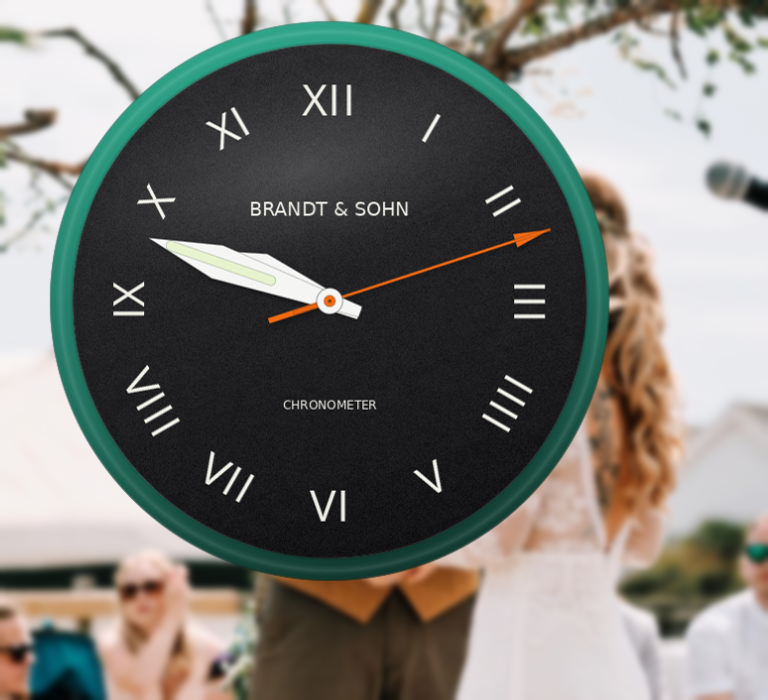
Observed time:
h=9 m=48 s=12
